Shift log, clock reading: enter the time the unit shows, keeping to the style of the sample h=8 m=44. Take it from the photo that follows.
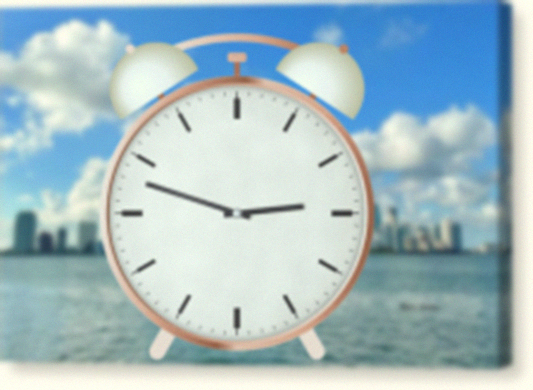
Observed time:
h=2 m=48
